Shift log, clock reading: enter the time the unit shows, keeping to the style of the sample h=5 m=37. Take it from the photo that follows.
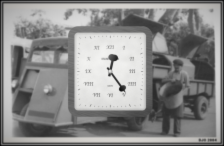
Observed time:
h=12 m=24
